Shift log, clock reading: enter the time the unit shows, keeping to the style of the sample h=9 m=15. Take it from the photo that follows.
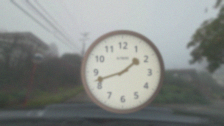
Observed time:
h=1 m=42
